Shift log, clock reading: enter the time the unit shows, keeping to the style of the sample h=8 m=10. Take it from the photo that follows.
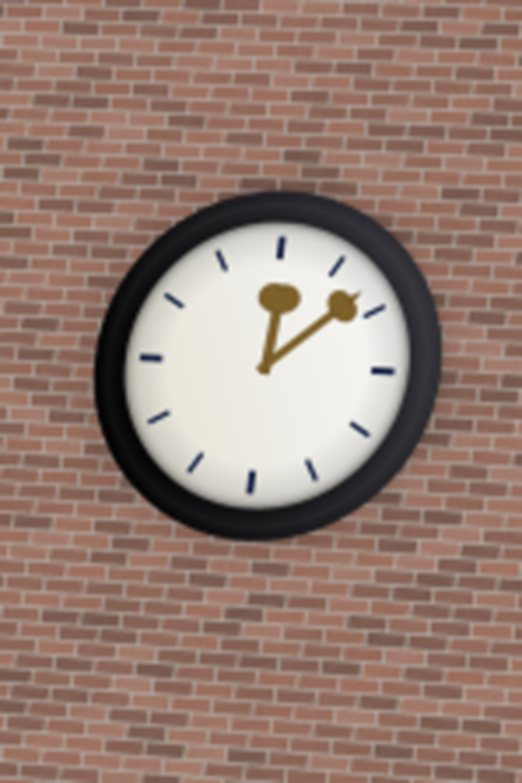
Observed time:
h=12 m=8
